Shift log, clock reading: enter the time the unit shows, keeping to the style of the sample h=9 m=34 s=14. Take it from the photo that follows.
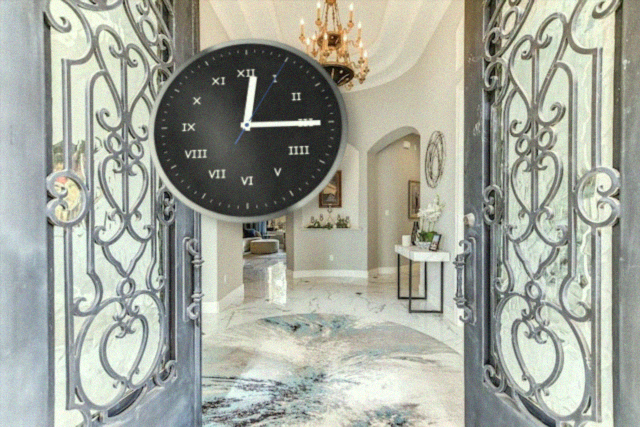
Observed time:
h=12 m=15 s=5
